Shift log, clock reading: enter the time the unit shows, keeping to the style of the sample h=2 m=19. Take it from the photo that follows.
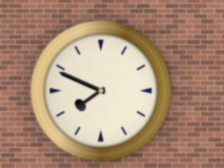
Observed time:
h=7 m=49
